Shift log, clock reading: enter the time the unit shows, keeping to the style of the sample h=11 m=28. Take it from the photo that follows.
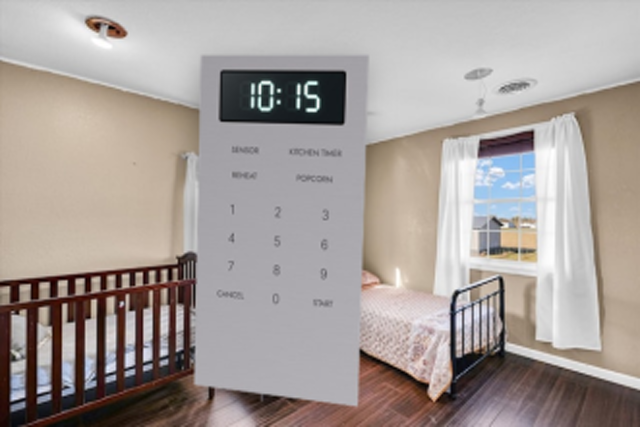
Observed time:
h=10 m=15
